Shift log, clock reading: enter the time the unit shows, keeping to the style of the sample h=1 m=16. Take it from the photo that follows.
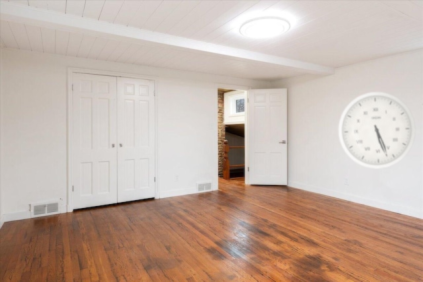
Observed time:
h=5 m=27
